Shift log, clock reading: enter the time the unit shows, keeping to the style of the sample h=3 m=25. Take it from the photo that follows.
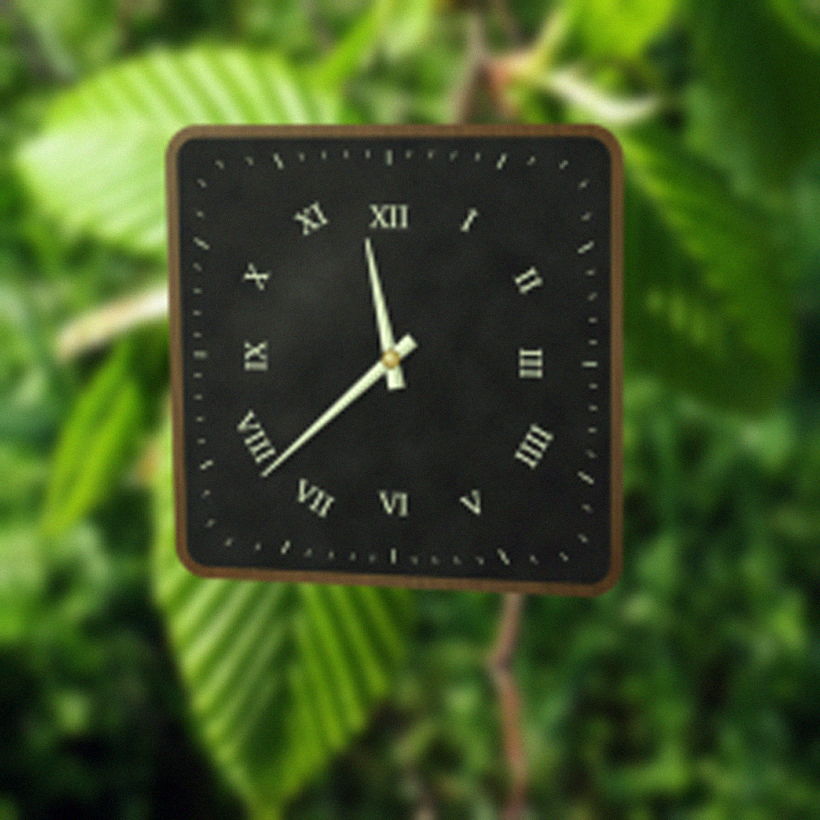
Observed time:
h=11 m=38
